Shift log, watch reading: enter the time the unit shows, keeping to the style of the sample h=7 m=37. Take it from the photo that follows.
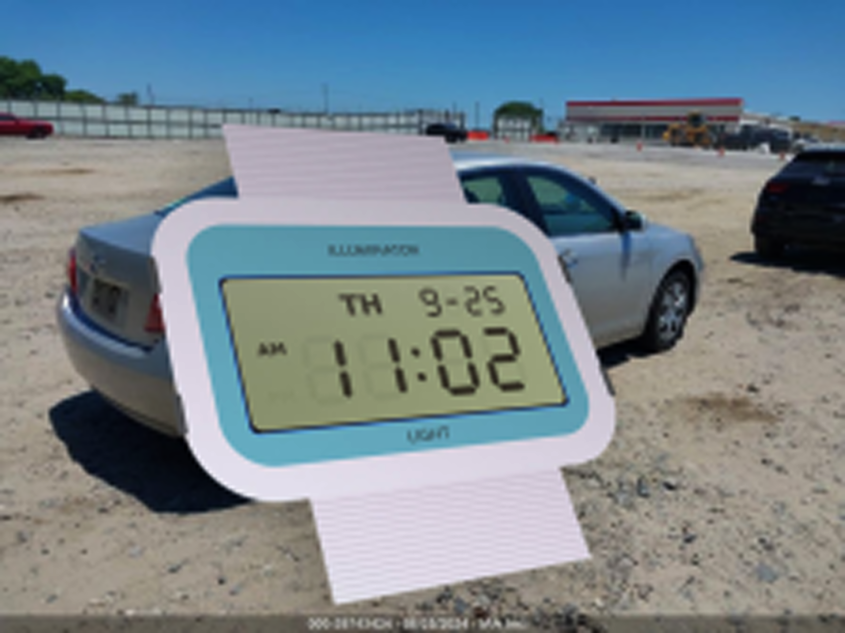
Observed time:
h=11 m=2
